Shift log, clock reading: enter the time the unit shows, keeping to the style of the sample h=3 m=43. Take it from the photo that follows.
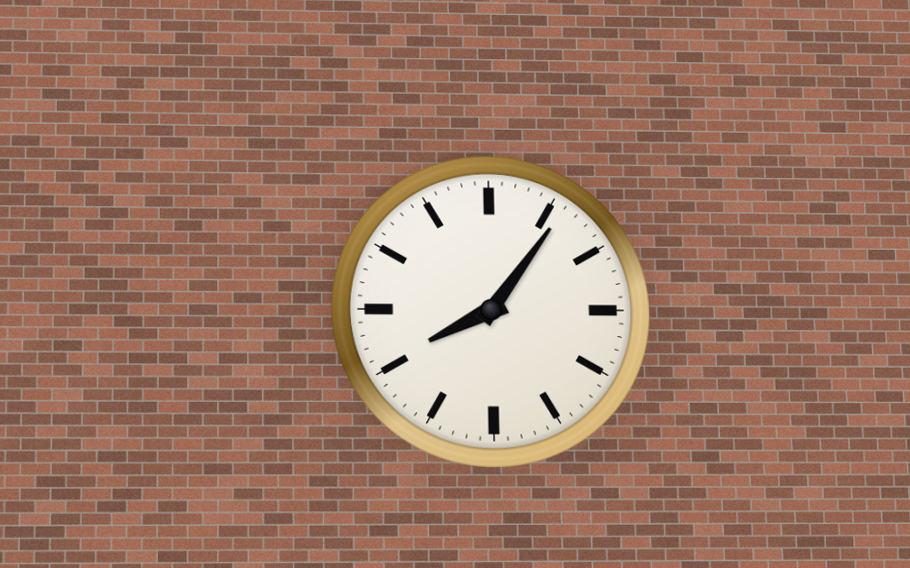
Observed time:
h=8 m=6
